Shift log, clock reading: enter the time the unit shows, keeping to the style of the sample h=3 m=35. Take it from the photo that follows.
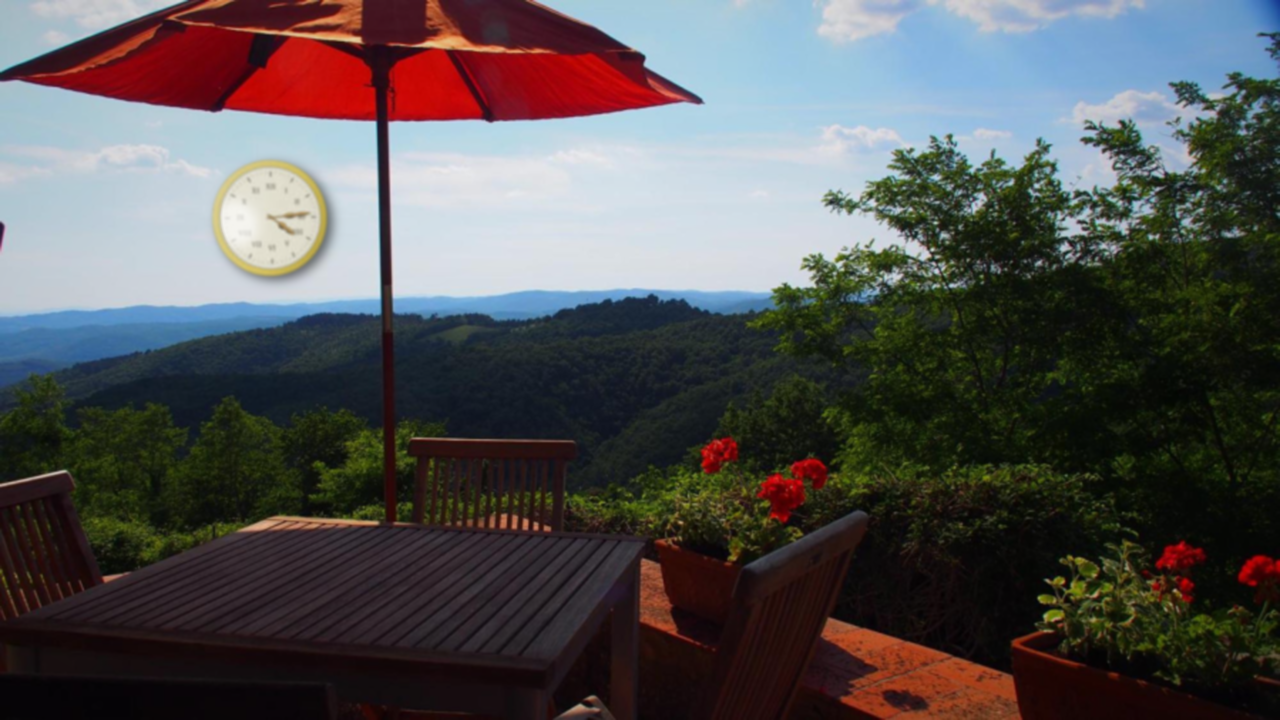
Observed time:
h=4 m=14
